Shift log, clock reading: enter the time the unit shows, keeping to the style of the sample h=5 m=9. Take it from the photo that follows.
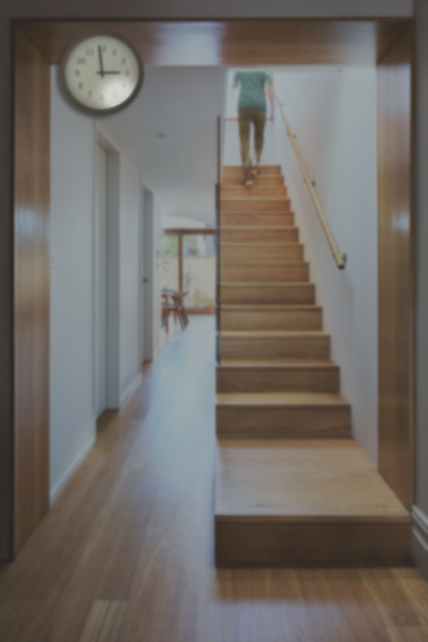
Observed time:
h=2 m=59
